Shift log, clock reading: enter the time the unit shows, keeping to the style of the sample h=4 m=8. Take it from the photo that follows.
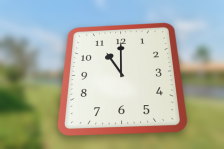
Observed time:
h=11 m=0
